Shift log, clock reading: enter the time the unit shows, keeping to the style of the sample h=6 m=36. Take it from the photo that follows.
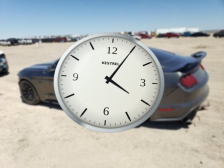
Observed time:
h=4 m=5
